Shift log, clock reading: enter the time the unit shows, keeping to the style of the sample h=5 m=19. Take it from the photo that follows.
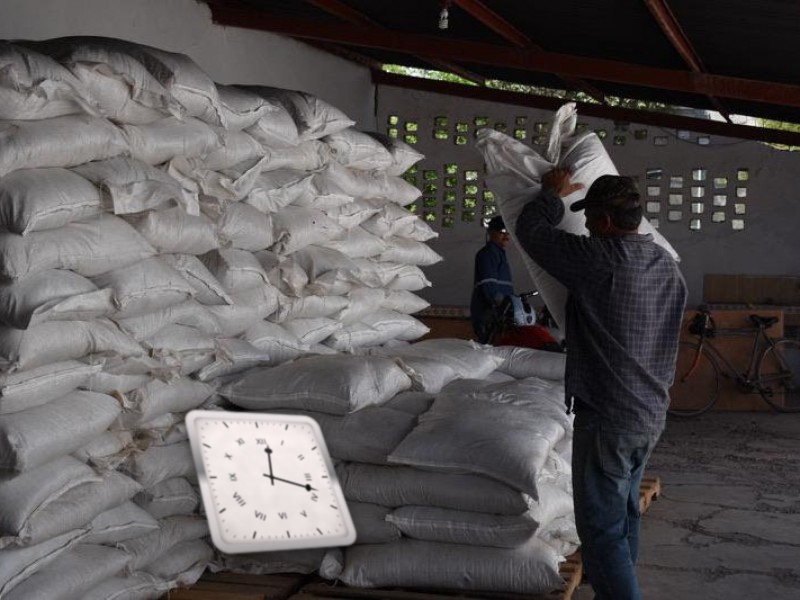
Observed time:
h=12 m=18
